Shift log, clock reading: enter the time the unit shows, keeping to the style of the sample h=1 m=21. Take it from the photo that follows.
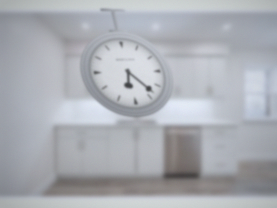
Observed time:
h=6 m=23
